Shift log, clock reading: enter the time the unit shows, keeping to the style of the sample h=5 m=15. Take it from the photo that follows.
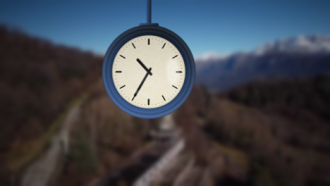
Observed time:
h=10 m=35
